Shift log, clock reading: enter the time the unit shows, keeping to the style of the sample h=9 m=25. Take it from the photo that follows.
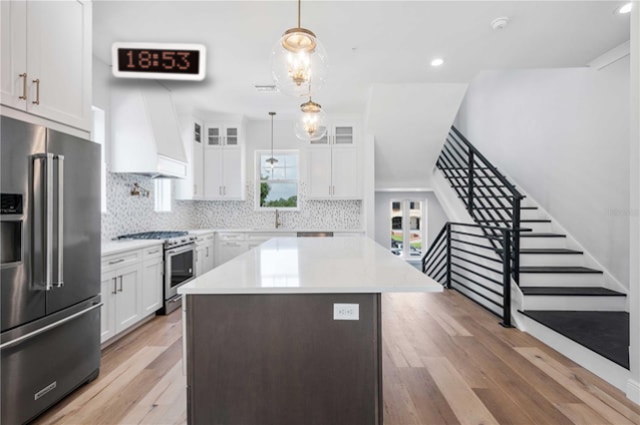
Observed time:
h=18 m=53
